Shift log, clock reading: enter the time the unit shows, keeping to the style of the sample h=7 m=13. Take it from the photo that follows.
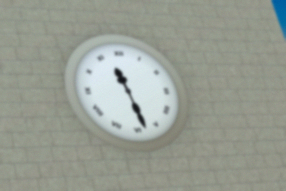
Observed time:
h=11 m=28
